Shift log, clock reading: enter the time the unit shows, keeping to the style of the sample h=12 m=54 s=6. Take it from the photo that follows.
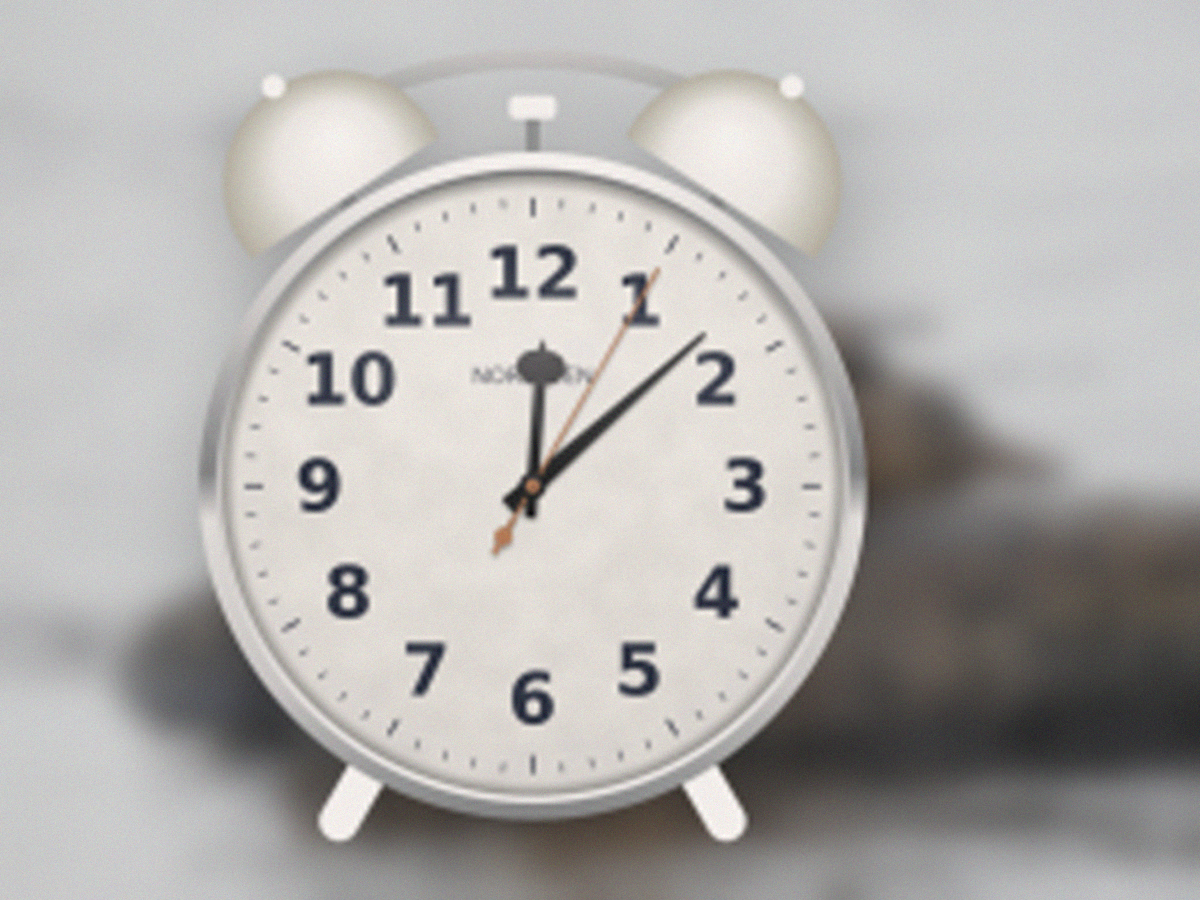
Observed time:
h=12 m=8 s=5
